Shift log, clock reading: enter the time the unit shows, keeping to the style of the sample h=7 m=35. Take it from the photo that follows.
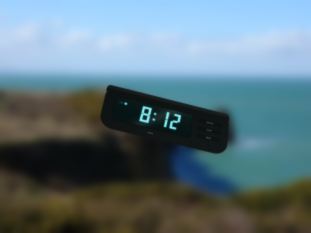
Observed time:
h=8 m=12
